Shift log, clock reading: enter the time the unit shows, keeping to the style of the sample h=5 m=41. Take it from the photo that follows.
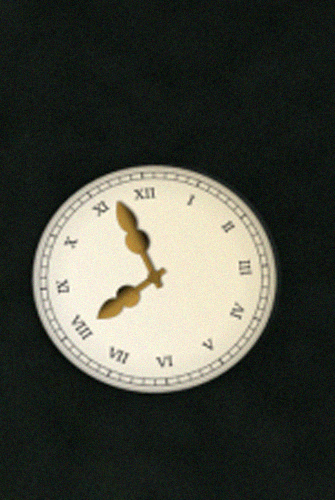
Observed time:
h=7 m=57
